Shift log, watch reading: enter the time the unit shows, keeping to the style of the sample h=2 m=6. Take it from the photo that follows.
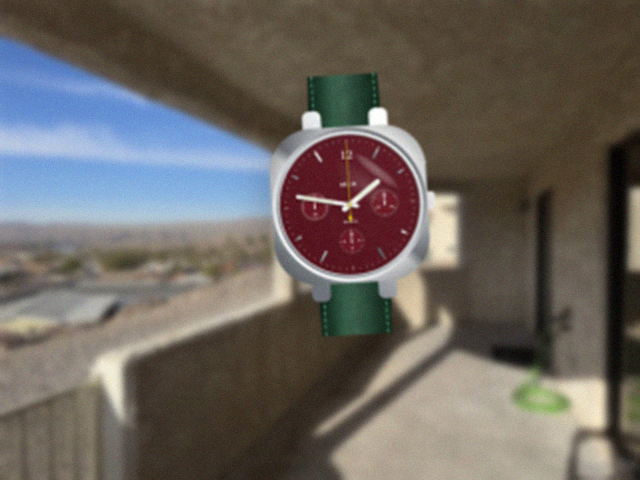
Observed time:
h=1 m=47
